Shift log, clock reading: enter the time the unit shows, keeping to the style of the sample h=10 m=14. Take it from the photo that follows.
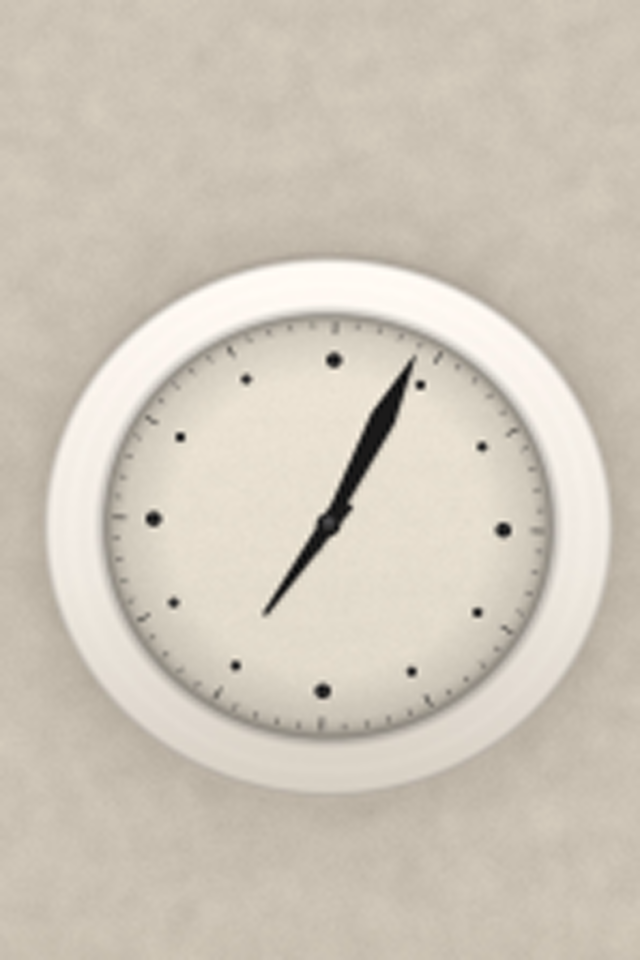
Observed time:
h=7 m=4
